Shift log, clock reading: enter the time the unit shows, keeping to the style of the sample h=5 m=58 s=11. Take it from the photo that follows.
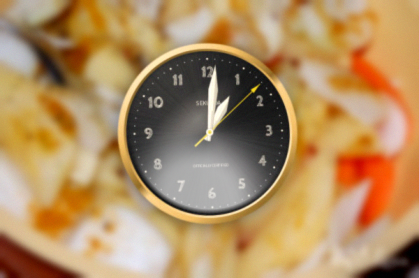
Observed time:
h=1 m=1 s=8
